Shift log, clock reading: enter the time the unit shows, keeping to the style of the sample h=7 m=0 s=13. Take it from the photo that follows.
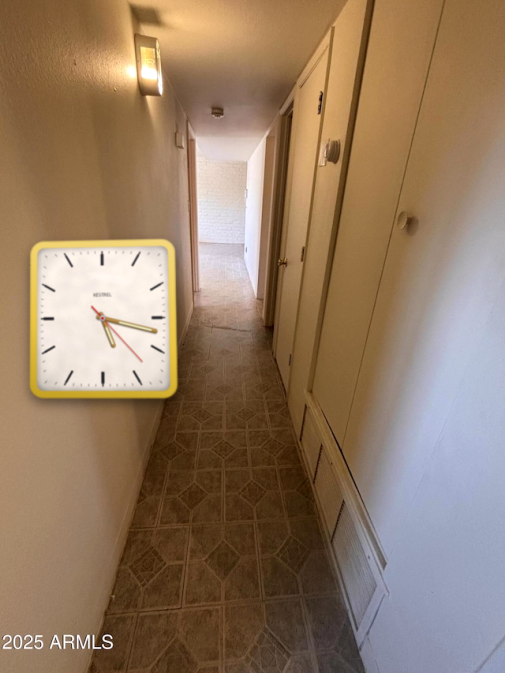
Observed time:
h=5 m=17 s=23
